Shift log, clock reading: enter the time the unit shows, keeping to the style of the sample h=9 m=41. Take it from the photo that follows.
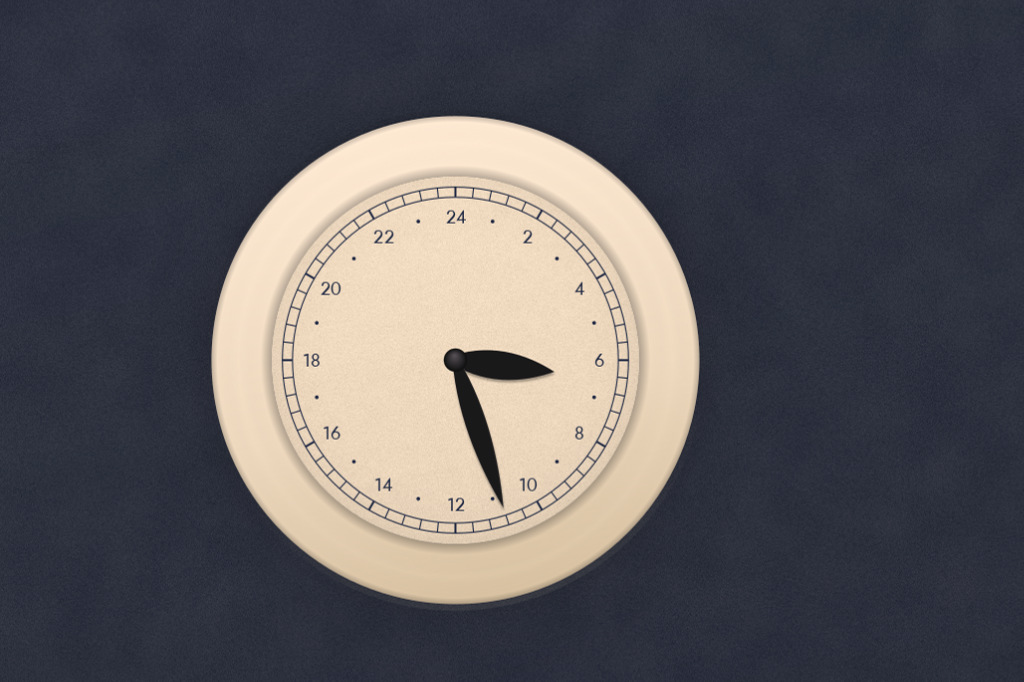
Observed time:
h=6 m=27
